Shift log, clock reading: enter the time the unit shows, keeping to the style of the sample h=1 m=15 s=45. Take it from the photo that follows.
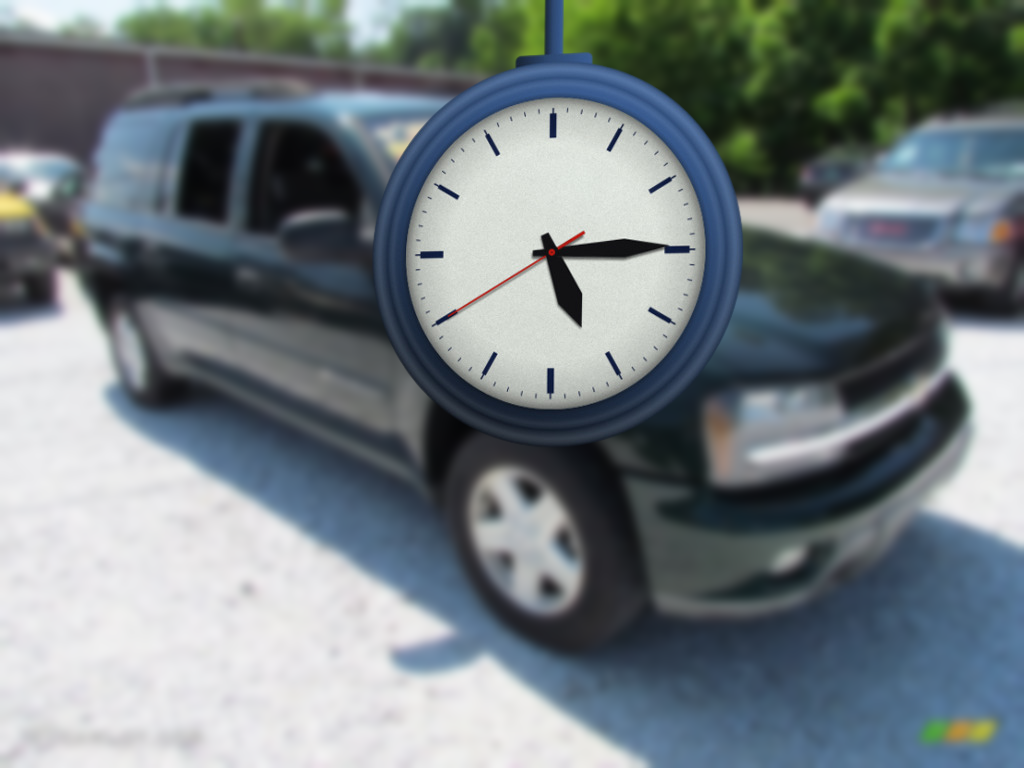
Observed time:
h=5 m=14 s=40
